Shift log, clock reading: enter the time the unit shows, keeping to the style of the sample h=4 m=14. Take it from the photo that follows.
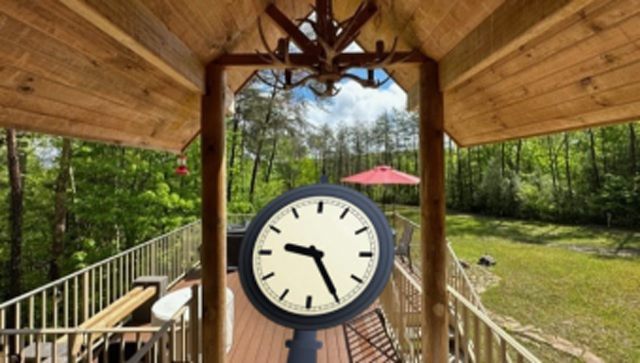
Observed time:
h=9 m=25
